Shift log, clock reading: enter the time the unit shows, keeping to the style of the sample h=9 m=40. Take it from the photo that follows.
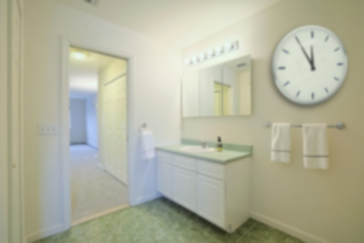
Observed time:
h=11 m=55
